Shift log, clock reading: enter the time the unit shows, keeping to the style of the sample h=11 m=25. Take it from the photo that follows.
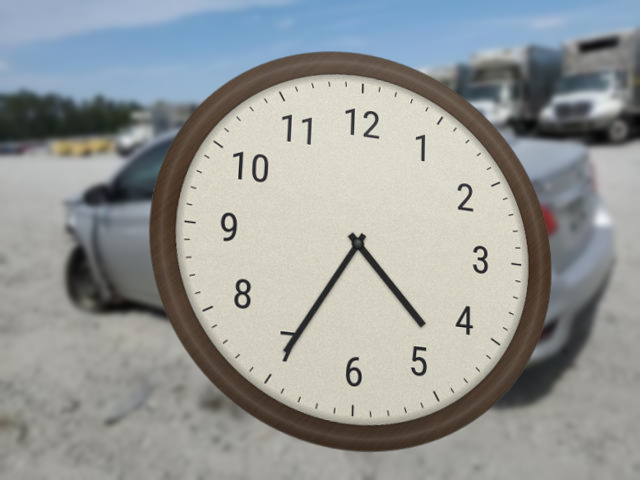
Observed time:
h=4 m=35
